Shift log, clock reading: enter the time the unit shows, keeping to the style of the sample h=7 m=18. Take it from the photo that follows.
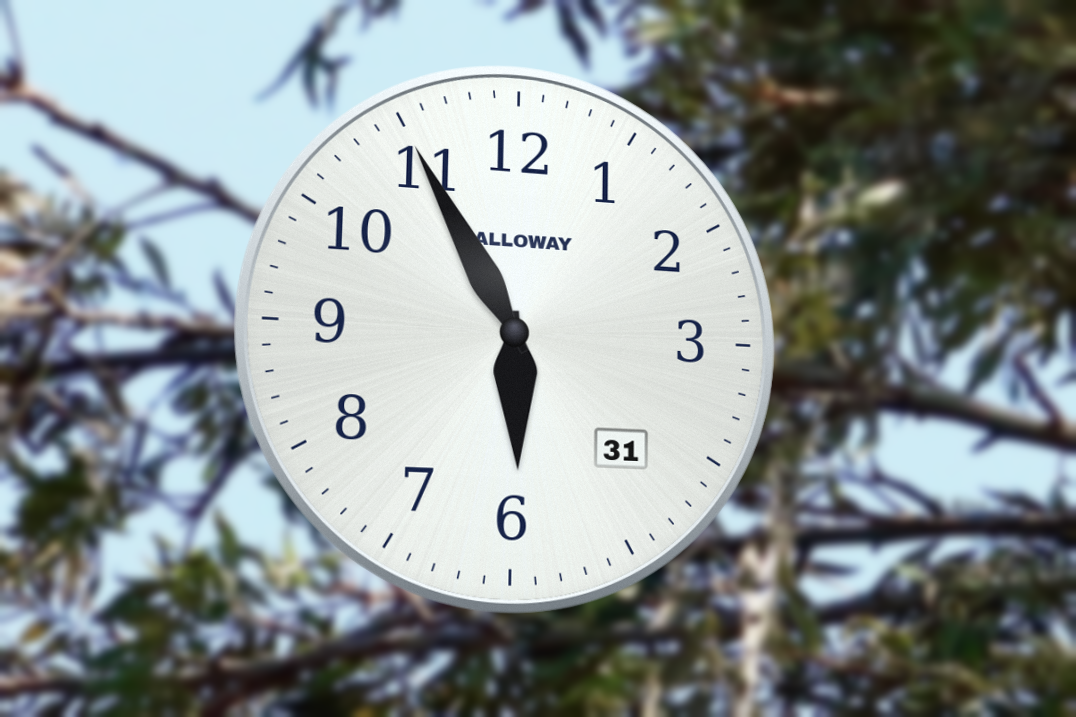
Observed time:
h=5 m=55
